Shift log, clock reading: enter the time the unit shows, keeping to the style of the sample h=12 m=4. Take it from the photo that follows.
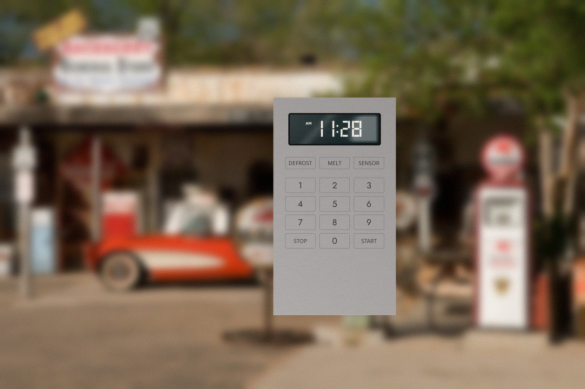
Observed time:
h=11 m=28
